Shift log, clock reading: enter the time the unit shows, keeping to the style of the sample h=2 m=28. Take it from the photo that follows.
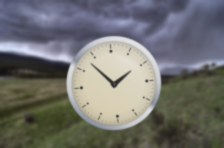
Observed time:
h=1 m=53
